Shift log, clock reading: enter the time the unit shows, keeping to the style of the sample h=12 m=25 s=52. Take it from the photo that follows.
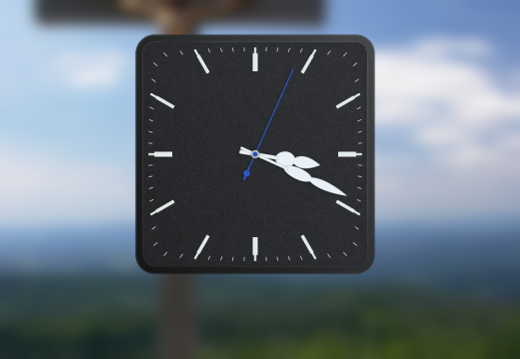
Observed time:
h=3 m=19 s=4
